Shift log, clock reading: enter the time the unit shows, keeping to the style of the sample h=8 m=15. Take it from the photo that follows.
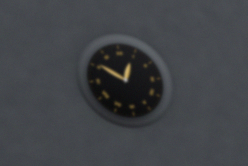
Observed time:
h=12 m=51
